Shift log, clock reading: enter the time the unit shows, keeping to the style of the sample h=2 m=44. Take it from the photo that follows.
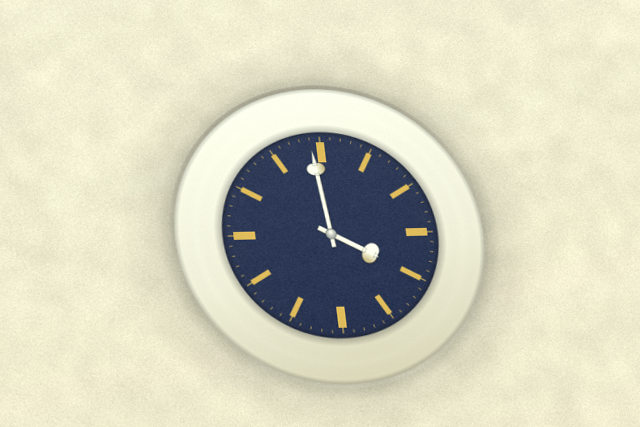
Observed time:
h=3 m=59
